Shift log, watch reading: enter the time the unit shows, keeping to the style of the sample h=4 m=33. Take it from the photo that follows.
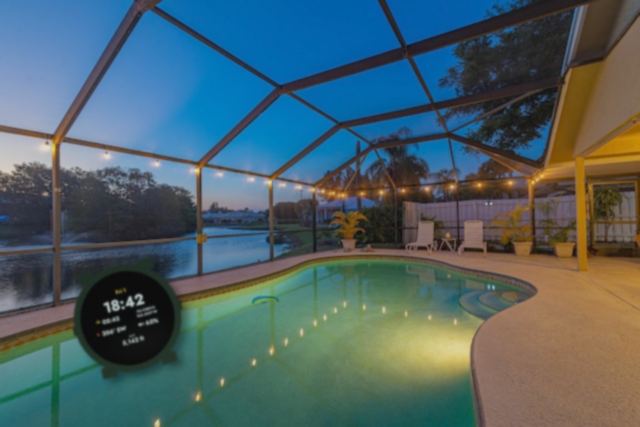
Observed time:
h=18 m=42
